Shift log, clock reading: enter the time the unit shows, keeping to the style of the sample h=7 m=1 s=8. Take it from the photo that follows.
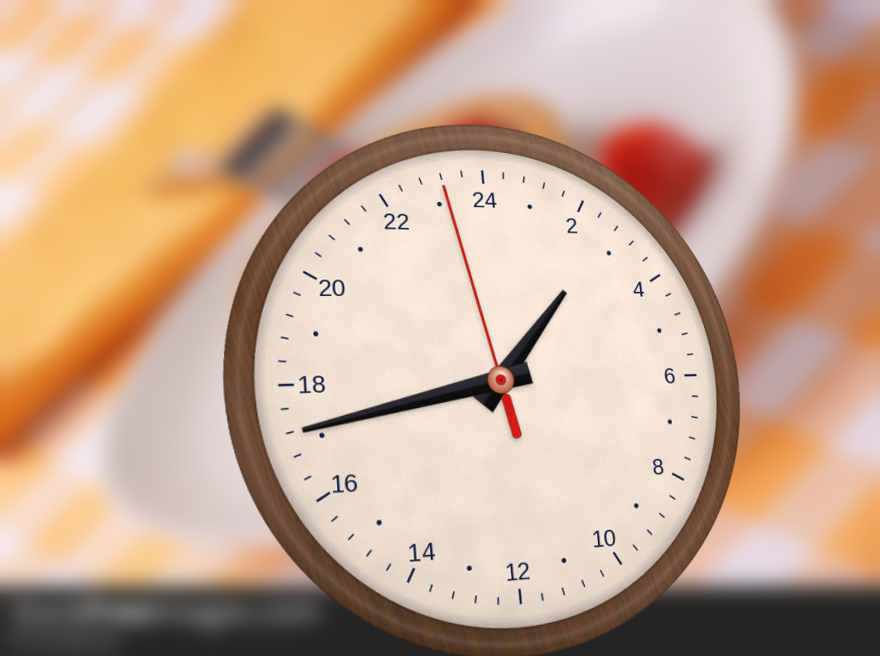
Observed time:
h=2 m=42 s=58
